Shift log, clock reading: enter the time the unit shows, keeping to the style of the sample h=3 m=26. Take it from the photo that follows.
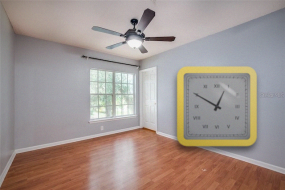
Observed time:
h=12 m=50
